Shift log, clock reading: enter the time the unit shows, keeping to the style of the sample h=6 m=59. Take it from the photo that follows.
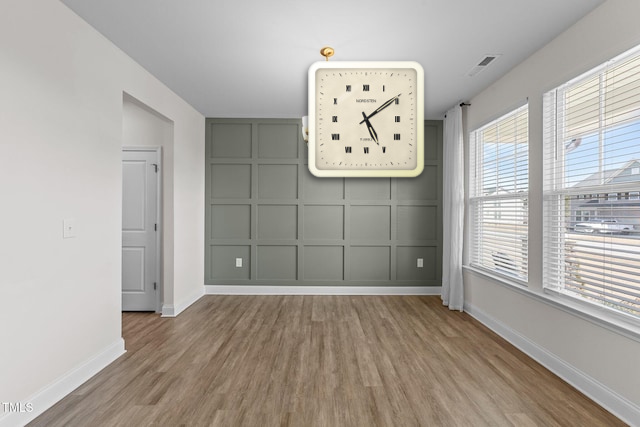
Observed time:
h=5 m=9
